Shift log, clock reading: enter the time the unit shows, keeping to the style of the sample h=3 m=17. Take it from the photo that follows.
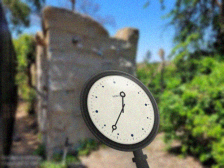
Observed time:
h=12 m=37
